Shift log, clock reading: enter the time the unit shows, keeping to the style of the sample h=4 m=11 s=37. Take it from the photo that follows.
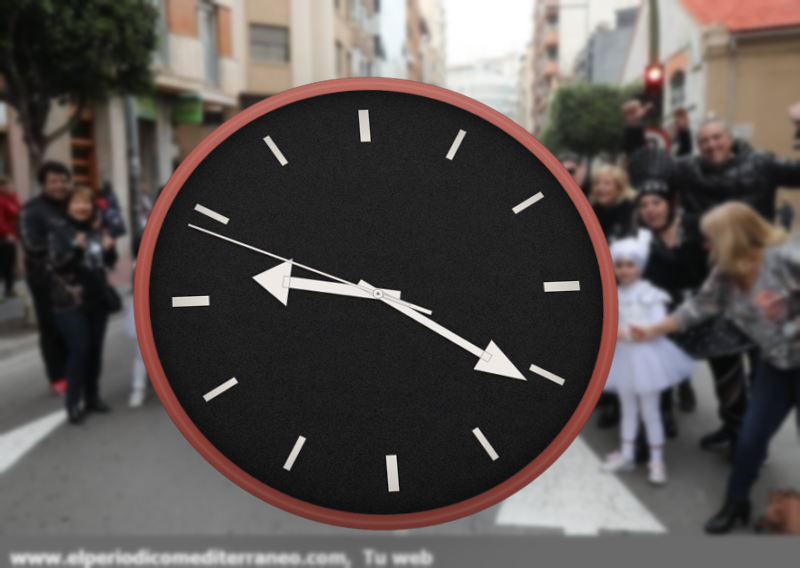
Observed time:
h=9 m=20 s=49
